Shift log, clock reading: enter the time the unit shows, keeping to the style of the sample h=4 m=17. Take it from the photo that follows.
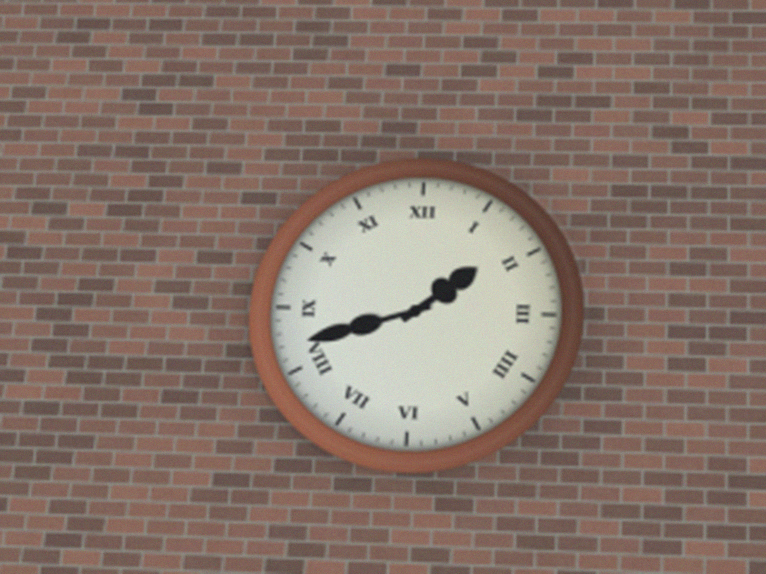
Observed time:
h=1 m=42
